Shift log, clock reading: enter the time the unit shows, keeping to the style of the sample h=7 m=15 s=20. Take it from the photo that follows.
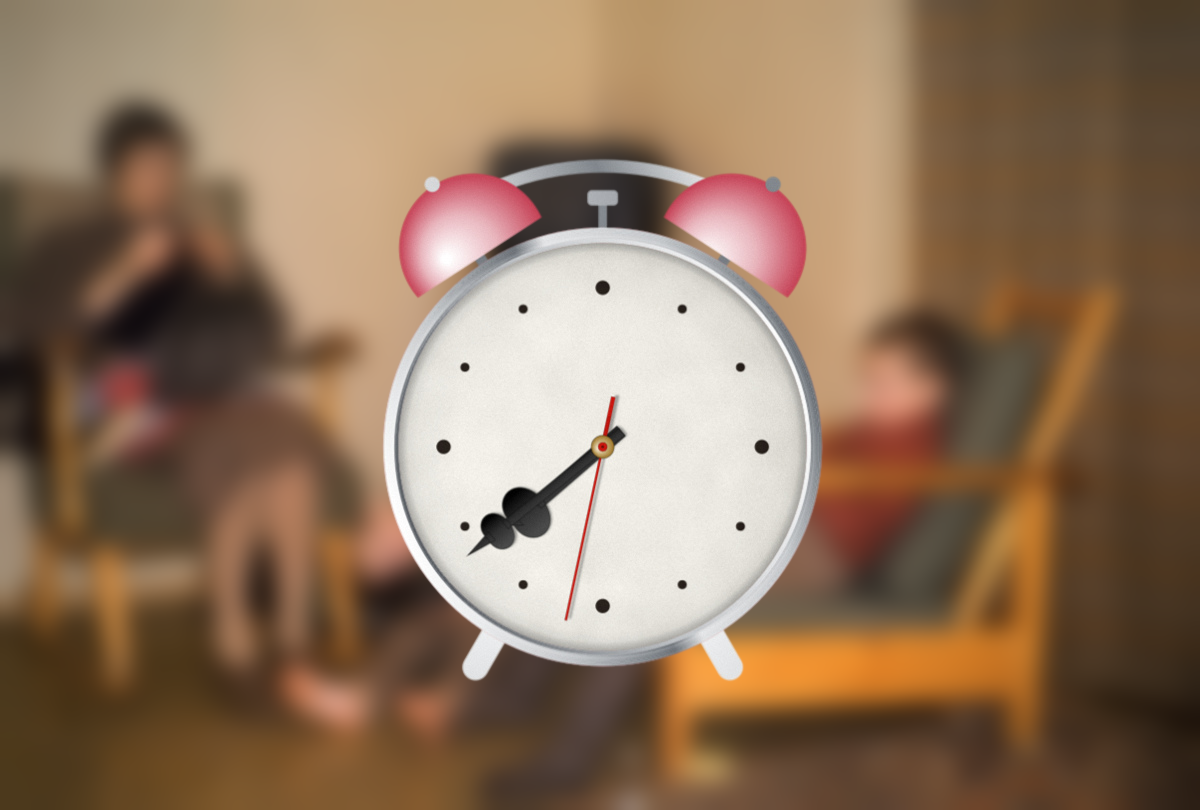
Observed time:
h=7 m=38 s=32
